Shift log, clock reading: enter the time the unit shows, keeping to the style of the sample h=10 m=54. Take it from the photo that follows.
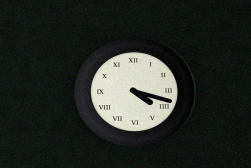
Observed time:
h=4 m=18
